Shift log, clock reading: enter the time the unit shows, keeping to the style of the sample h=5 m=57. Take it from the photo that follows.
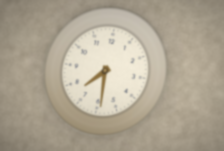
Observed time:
h=7 m=29
